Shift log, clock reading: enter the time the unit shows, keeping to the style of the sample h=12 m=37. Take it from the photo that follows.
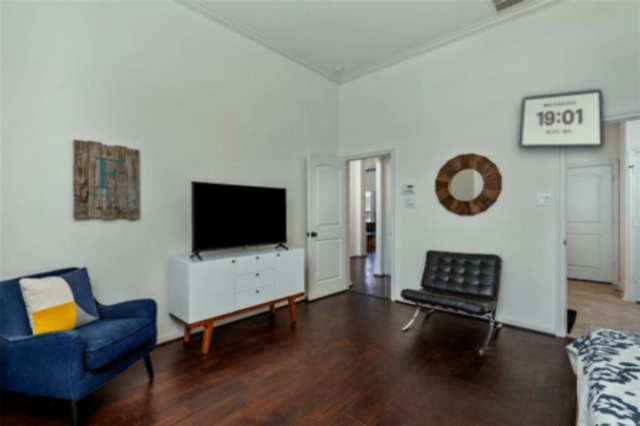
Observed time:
h=19 m=1
